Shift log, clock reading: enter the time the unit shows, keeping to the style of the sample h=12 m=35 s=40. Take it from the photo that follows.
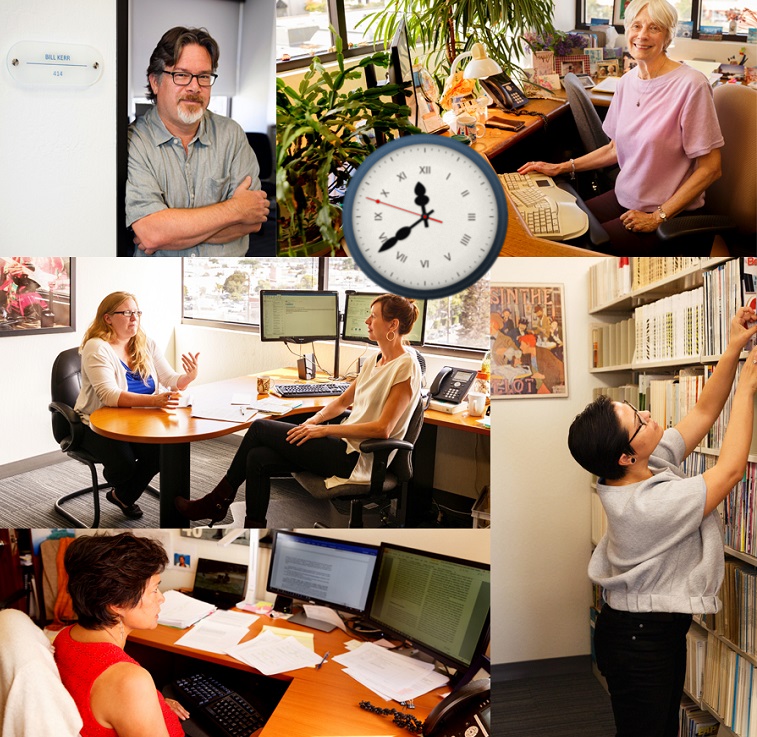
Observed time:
h=11 m=38 s=48
